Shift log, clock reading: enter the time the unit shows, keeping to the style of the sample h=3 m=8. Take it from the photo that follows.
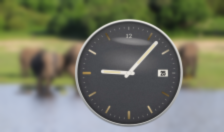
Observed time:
h=9 m=7
